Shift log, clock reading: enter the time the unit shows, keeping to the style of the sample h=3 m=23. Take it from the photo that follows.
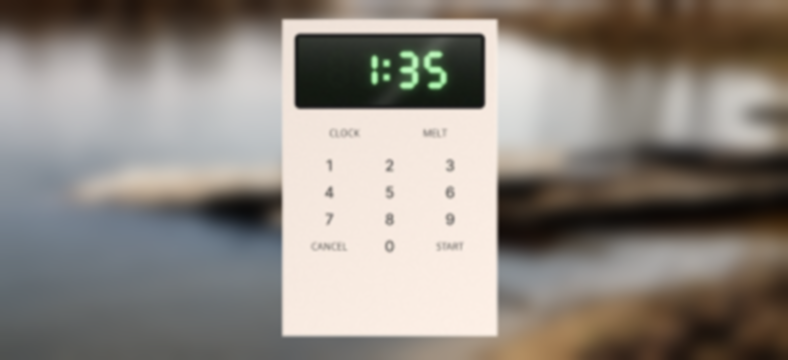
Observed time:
h=1 m=35
